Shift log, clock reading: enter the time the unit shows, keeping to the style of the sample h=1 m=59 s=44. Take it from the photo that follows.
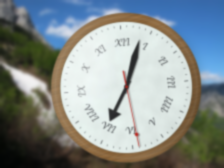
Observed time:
h=7 m=3 s=29
